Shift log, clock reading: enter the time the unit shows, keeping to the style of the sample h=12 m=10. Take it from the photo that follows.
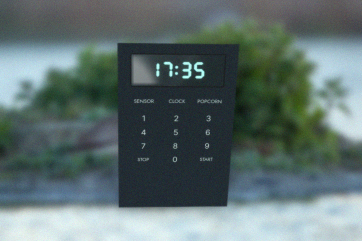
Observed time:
h=17 m=35
